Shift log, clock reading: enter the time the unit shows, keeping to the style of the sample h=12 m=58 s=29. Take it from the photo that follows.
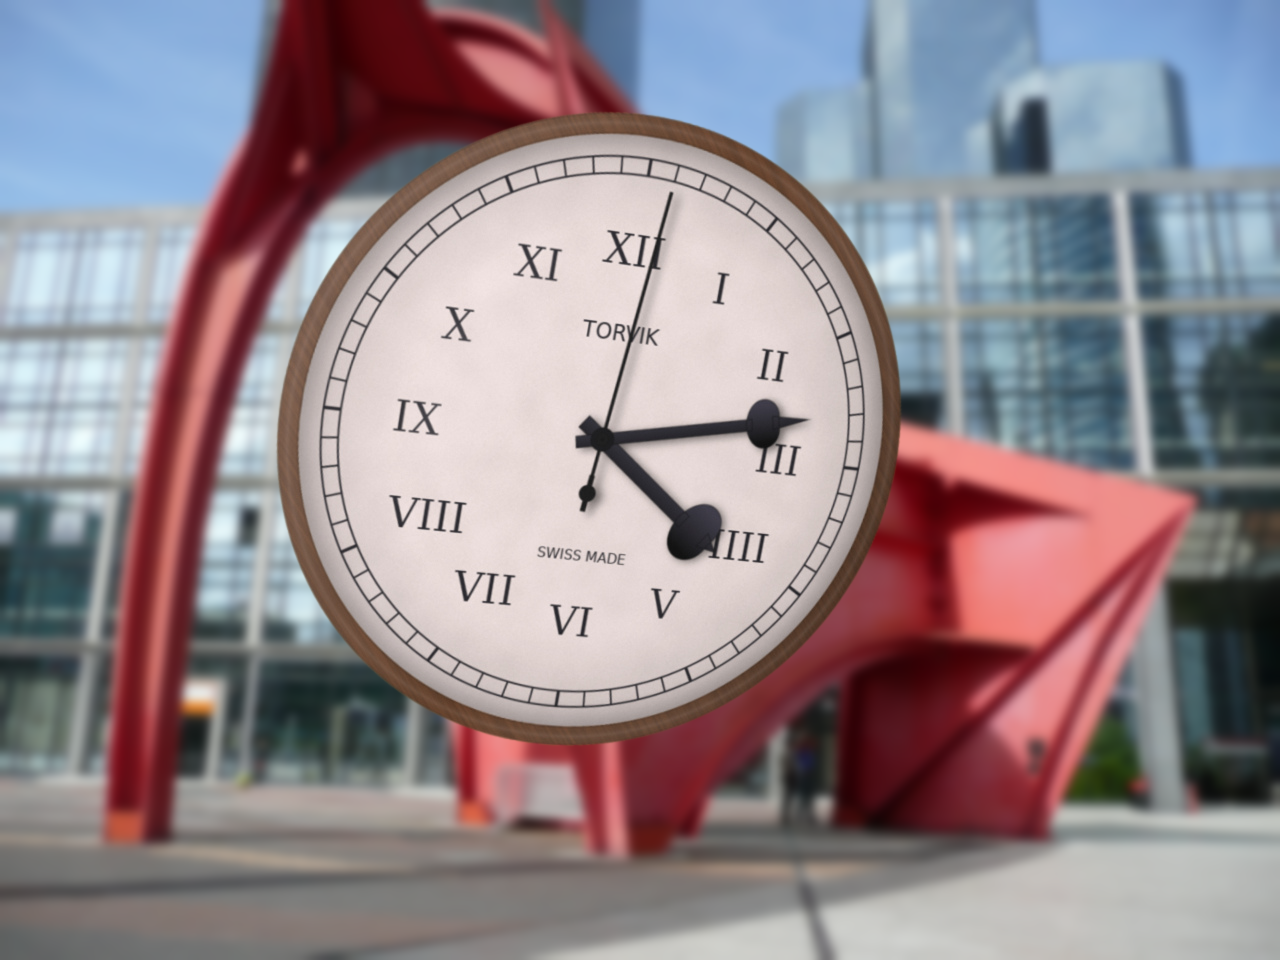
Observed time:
h=4 m=13 s=1
